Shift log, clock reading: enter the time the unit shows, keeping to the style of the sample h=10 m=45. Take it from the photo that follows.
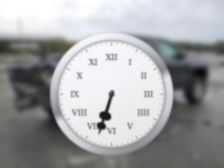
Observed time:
h=6 m=33
